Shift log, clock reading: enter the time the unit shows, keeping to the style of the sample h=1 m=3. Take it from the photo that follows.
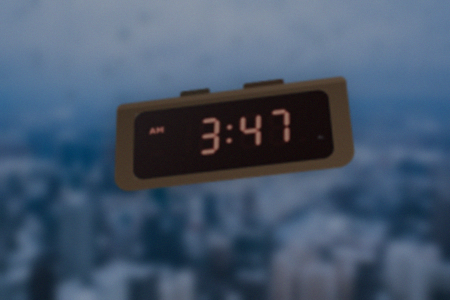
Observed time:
h=3 m=47
